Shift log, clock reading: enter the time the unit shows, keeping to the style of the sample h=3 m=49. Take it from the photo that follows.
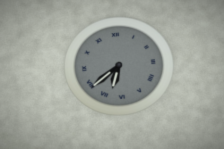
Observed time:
h=6 m=39
